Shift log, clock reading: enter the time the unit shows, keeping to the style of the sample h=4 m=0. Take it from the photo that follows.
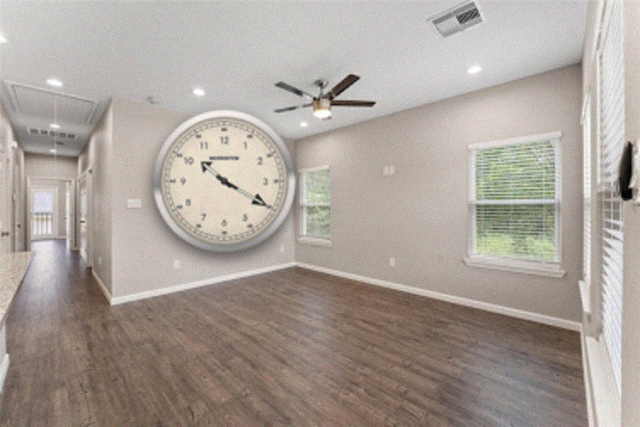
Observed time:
h=10 m=20
